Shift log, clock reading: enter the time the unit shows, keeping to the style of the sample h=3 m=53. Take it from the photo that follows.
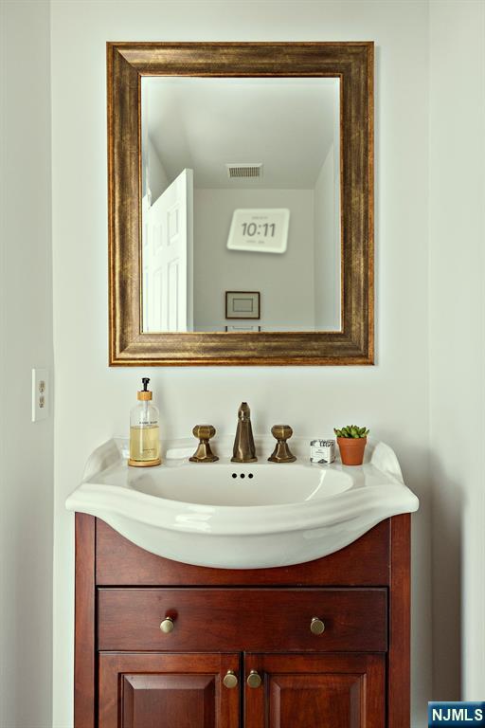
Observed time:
h=10 m=11
